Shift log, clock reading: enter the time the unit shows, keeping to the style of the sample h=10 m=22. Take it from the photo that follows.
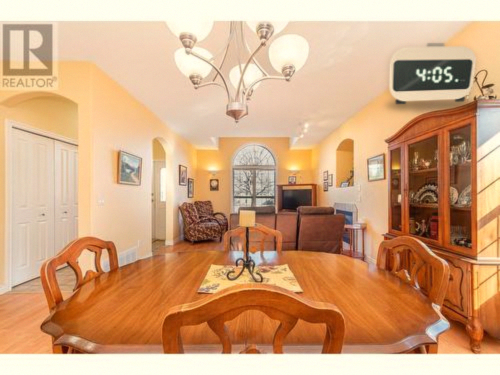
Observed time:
h=4 m=5
